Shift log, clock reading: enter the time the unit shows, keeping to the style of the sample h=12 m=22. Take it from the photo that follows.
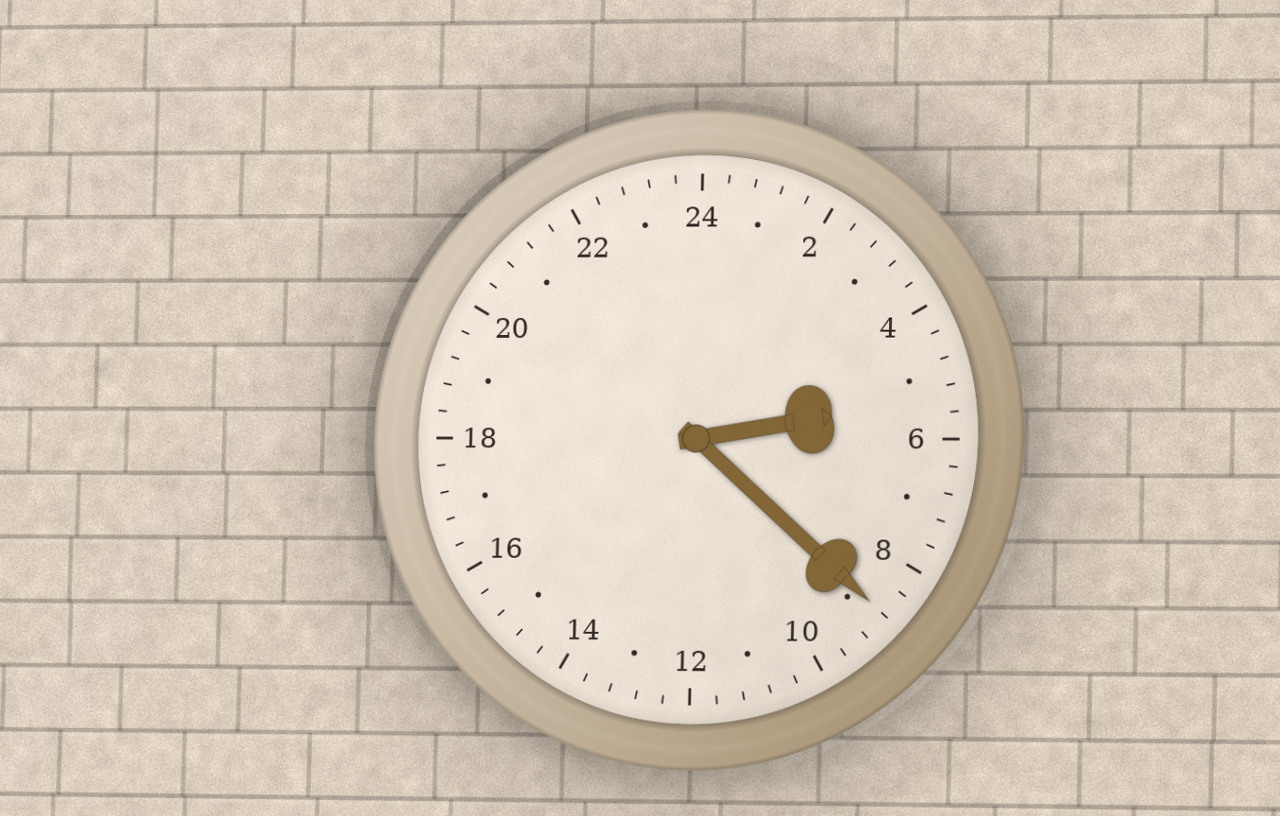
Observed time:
h=5 m=22
